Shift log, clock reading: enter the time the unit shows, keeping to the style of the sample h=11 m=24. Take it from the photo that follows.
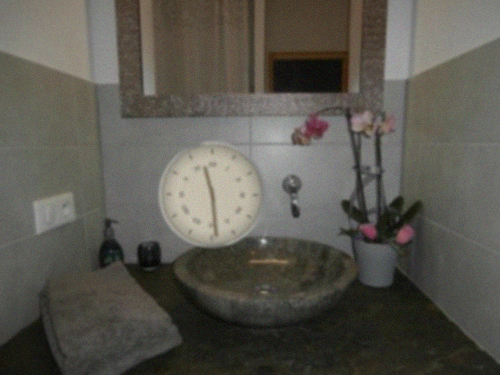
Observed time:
h=11 m=29
